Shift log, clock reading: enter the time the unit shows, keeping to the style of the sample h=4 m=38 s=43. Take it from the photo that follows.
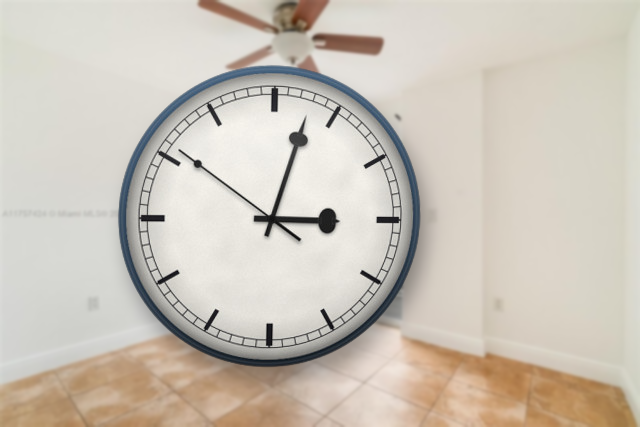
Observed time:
h=3 m=2 s=51
